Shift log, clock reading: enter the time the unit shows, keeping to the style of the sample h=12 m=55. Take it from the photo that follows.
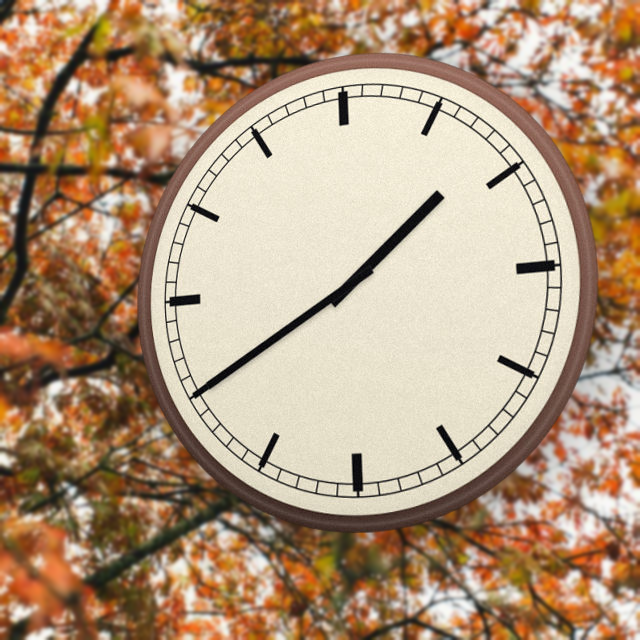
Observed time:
h=1 m=40
